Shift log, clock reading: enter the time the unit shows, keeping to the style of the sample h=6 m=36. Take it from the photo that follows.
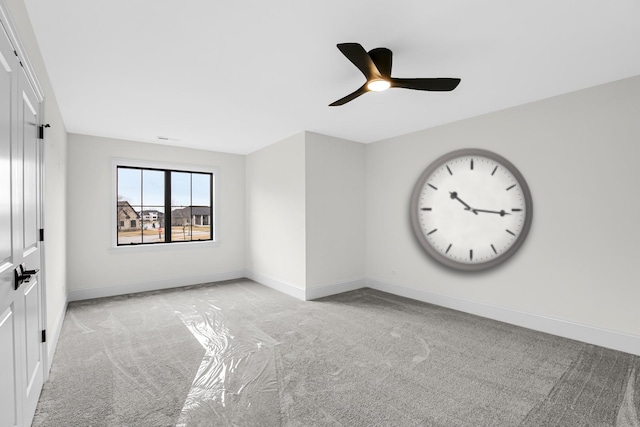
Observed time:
h=10 m=16
